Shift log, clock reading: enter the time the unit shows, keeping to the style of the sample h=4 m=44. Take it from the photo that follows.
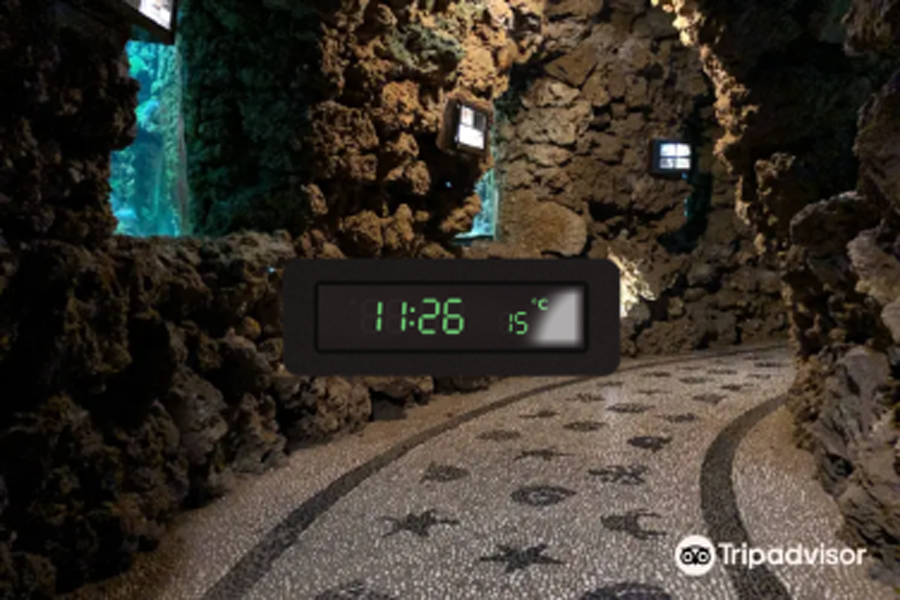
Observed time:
h=11 m=26
